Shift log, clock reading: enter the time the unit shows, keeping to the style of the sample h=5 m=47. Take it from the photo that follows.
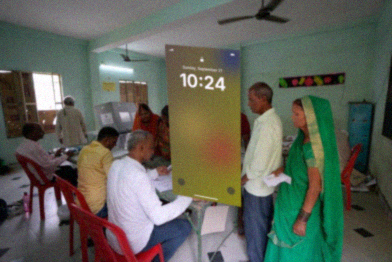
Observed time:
h=10 m=24
